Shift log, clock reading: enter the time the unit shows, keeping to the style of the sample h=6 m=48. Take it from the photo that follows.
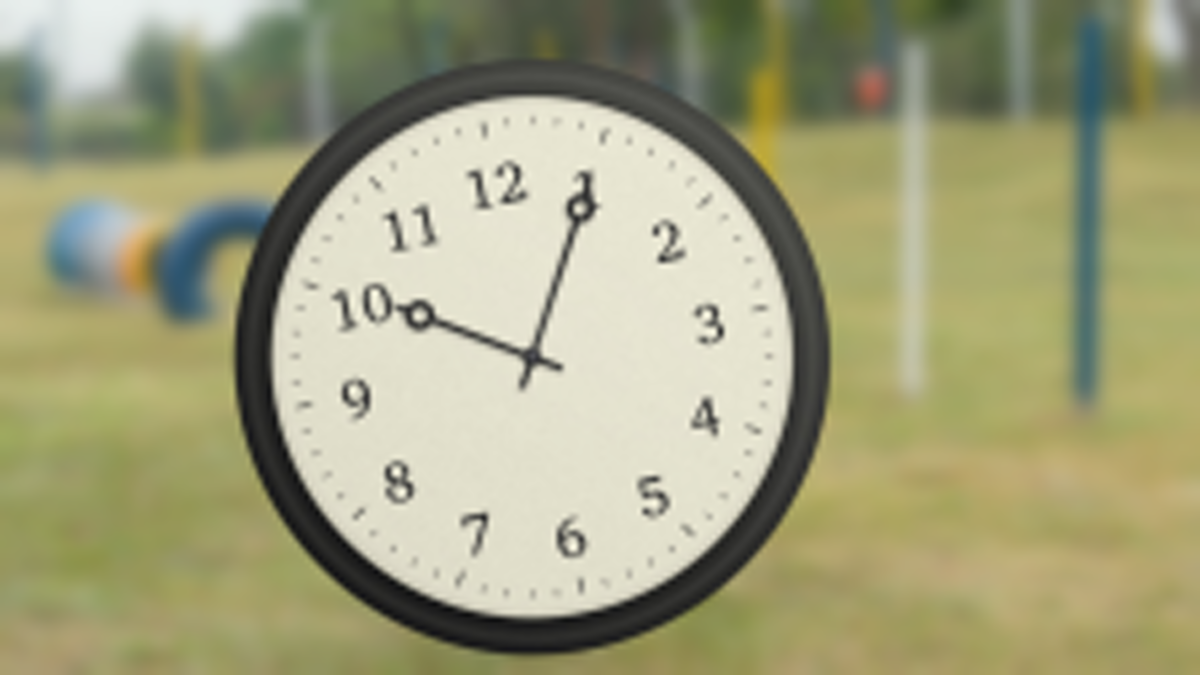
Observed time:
h=10 m=5
